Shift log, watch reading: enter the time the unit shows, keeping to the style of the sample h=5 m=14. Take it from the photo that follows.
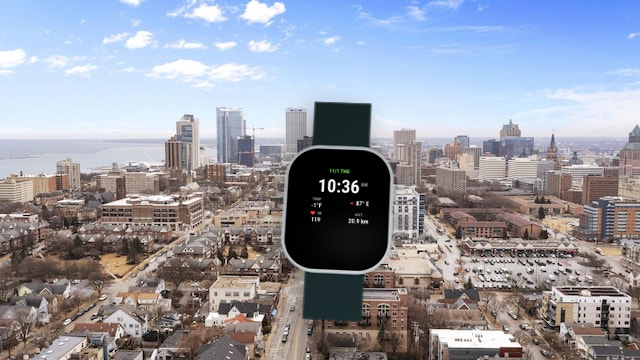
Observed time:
h=10 m=36
